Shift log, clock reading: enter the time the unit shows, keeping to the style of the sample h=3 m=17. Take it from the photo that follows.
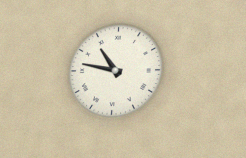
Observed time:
h=10 m=47
